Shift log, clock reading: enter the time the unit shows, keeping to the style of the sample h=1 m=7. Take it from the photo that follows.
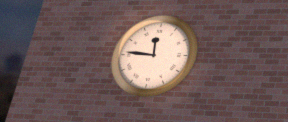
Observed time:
h=11 m=46
